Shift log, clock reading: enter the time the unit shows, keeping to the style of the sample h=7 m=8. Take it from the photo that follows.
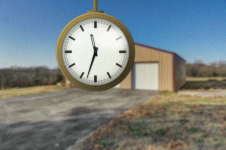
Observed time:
h=11 m=33
